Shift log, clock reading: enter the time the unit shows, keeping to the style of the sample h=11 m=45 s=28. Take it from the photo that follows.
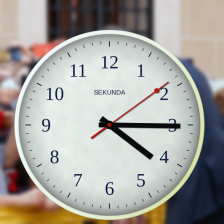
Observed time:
h=4 m=15 s=9
